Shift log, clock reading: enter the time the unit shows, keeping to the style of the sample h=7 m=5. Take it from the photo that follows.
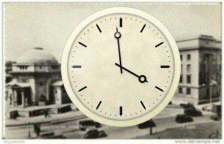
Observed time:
h=3 m=59
